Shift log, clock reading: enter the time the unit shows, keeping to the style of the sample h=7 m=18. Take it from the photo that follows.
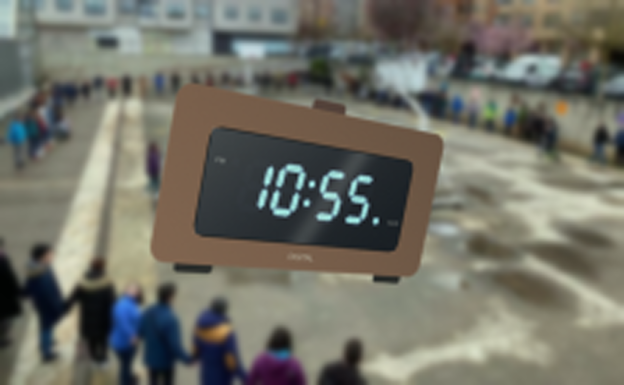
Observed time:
h=10 m=55
